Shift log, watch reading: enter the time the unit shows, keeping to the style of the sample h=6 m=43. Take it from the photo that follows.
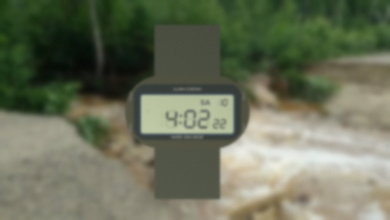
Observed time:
h=4 m=2
